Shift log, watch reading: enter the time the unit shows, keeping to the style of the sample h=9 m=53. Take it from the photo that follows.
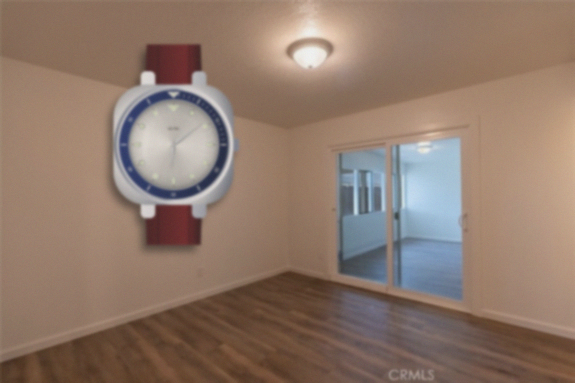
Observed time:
h=6 m=9
